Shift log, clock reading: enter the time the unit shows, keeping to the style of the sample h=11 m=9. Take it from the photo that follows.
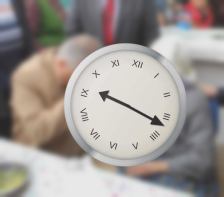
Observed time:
h=9 m=17
